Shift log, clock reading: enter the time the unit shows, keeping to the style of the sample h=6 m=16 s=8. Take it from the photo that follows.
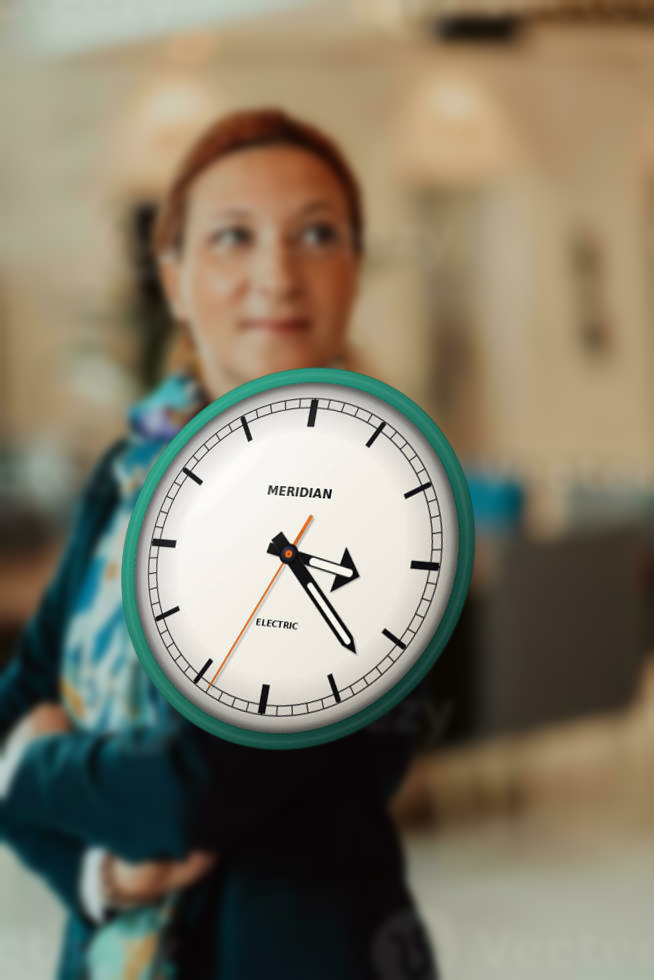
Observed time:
h=3 m=22 s=34
